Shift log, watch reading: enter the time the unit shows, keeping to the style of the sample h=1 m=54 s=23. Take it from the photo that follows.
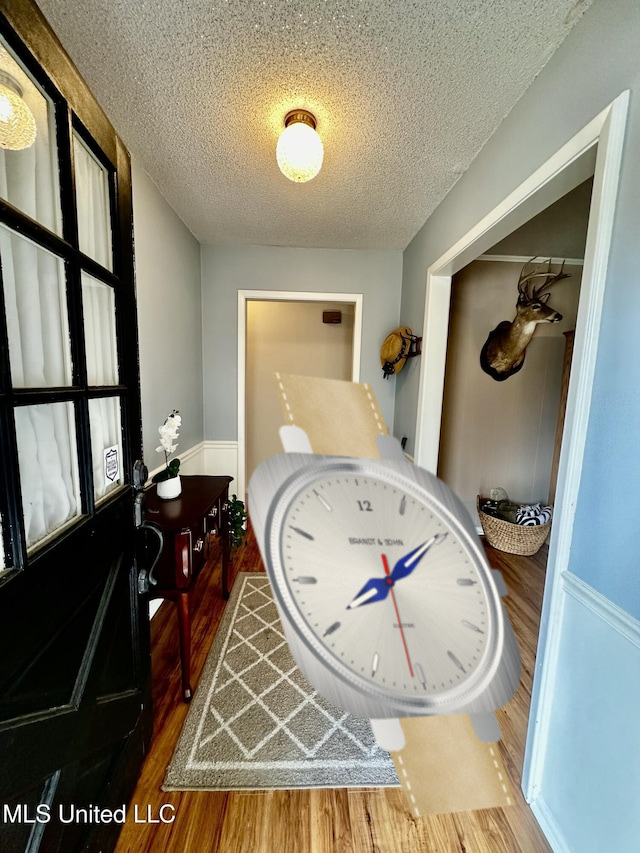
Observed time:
h=8 m=9 s=31
